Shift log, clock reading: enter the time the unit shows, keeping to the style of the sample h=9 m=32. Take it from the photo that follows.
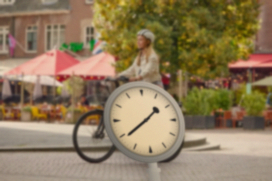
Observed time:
h=1 m=39
